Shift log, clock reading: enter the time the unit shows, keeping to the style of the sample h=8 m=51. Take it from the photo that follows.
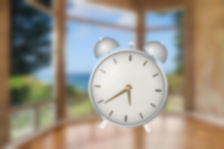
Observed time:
h=5 m=39
